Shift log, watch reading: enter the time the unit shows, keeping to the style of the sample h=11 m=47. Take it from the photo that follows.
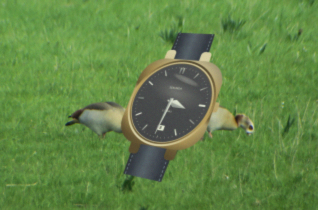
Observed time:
h=3 m=31
